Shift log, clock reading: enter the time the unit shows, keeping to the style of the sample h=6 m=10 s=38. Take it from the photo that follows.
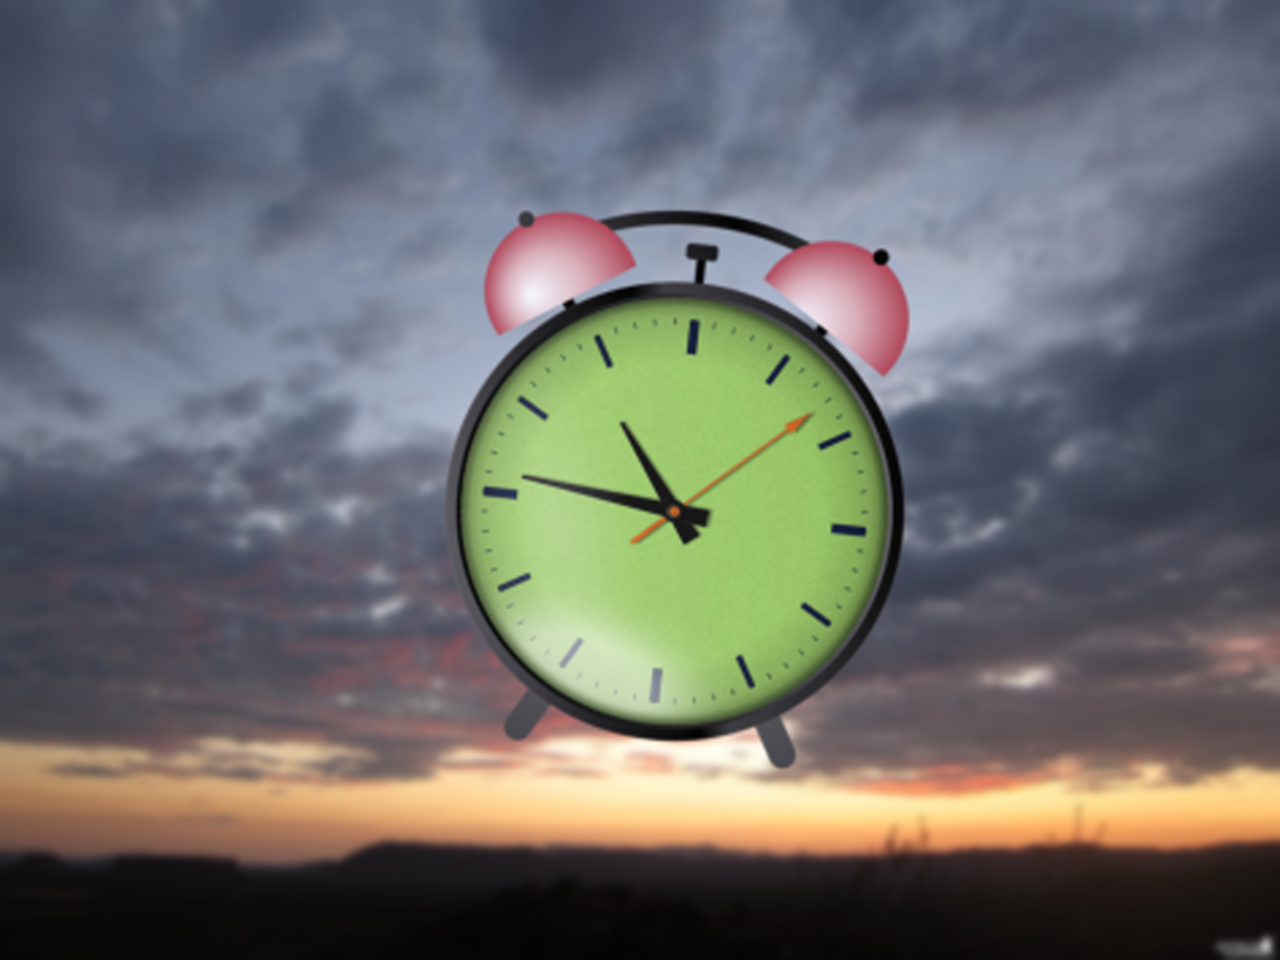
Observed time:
h=10 m=46 s=8
